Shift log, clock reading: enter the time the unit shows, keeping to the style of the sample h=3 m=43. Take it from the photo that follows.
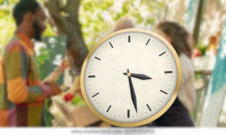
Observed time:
h=3 m=28
